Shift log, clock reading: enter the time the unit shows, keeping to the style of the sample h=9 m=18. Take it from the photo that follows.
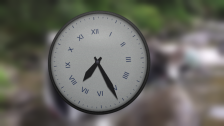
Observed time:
h=7 m=26
